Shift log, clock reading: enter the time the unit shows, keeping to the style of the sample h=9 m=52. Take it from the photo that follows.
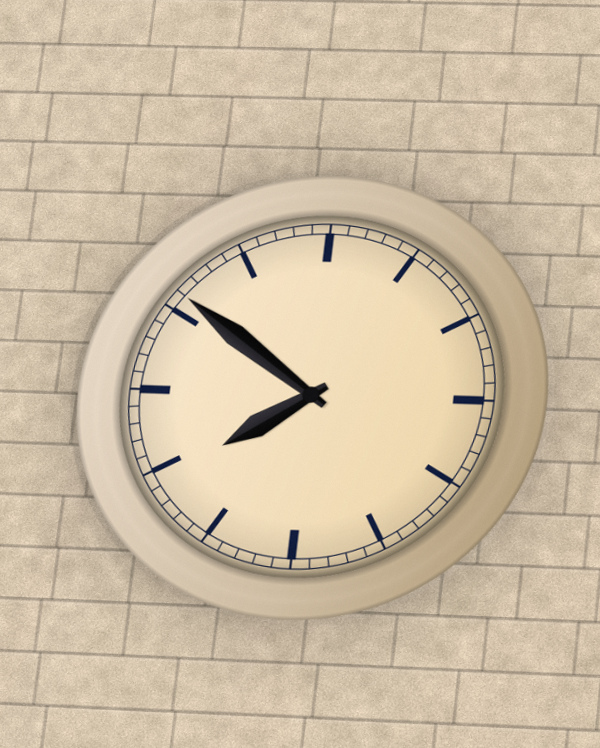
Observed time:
h=7 m=51
